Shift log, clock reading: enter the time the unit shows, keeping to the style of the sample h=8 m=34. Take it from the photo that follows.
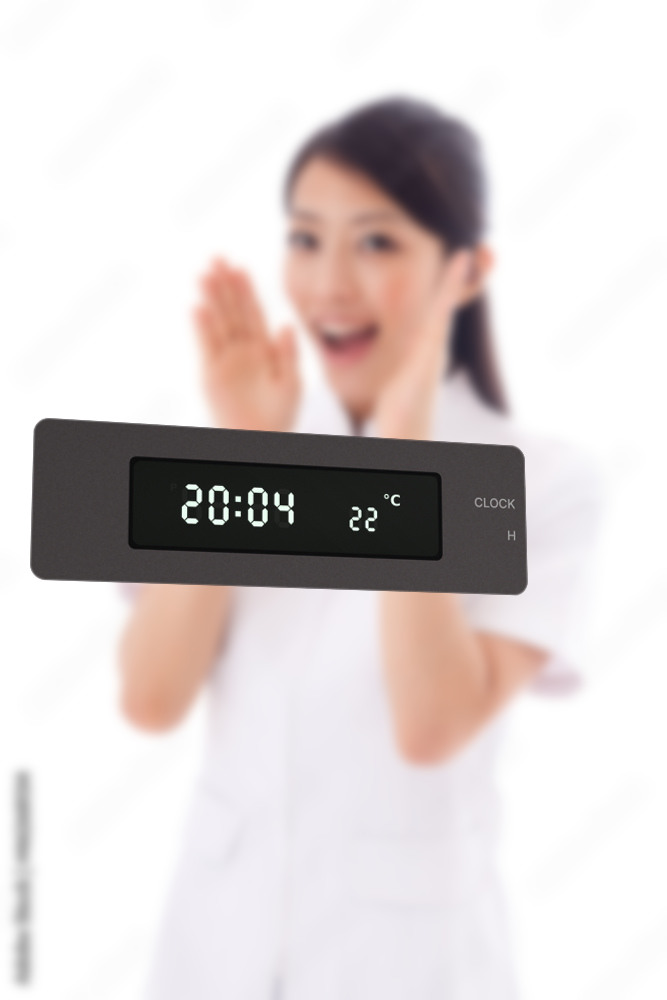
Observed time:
h=20 m=4
